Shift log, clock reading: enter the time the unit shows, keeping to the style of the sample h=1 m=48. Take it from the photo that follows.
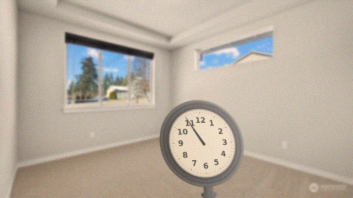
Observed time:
h=10 m=55
